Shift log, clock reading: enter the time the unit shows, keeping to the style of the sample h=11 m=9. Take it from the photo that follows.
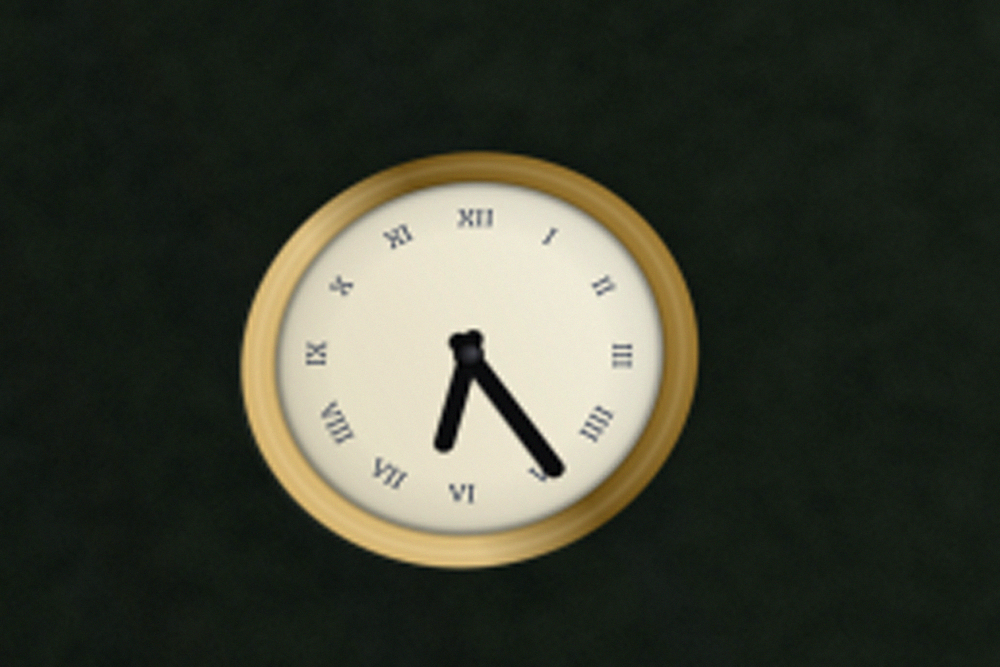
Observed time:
h=6 m=24
